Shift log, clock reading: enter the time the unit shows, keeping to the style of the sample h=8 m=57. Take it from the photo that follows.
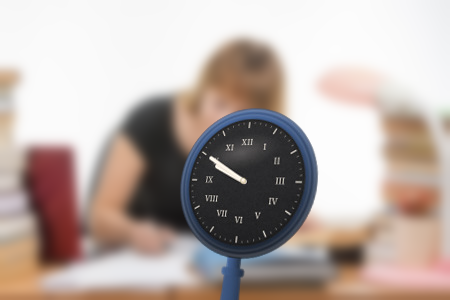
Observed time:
h=9 m=50
